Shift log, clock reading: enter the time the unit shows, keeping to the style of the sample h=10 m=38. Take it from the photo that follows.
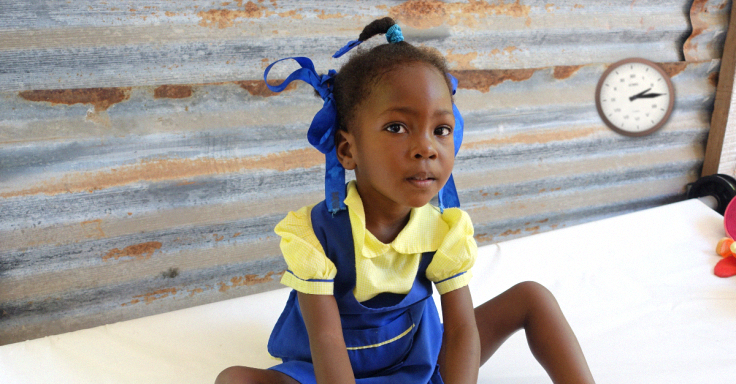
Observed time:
h=2 m=15
